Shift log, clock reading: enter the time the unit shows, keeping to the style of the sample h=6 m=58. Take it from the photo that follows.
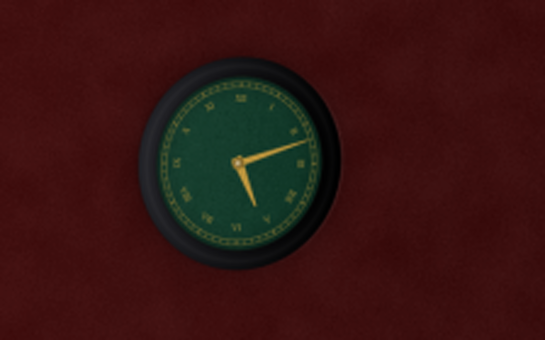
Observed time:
h=5 m=12
